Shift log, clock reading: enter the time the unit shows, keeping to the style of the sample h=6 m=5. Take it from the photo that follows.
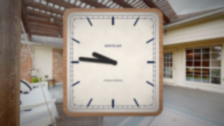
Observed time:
h=9 m=46
